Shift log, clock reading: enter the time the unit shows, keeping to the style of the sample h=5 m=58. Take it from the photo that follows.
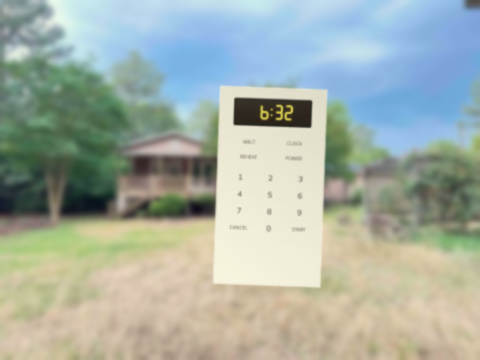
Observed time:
h=6 m=32
